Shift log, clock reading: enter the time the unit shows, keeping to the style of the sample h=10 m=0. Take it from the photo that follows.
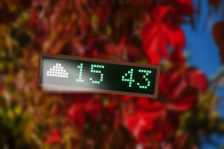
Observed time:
h=15 m=43
